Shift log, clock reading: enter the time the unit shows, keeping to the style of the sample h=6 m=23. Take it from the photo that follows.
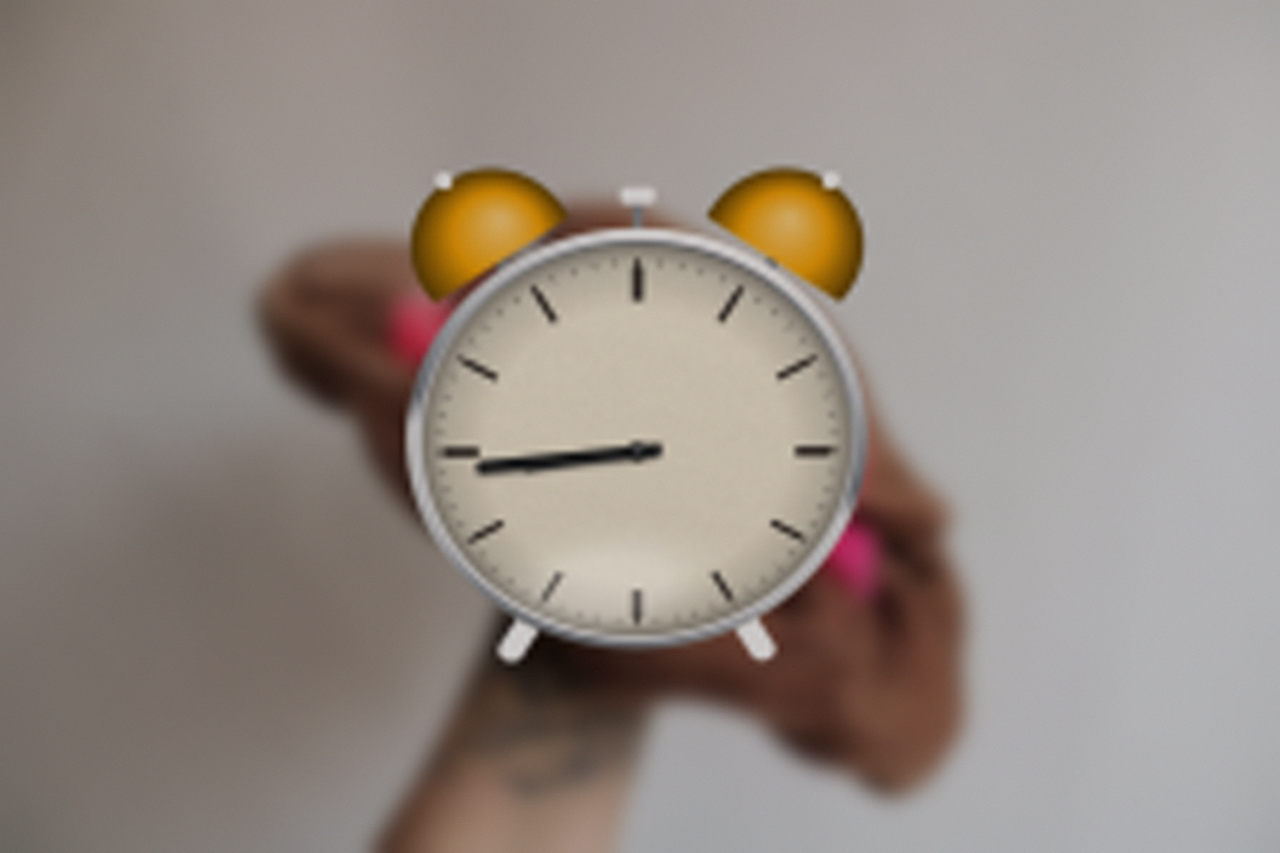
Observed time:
h=8 m=44
